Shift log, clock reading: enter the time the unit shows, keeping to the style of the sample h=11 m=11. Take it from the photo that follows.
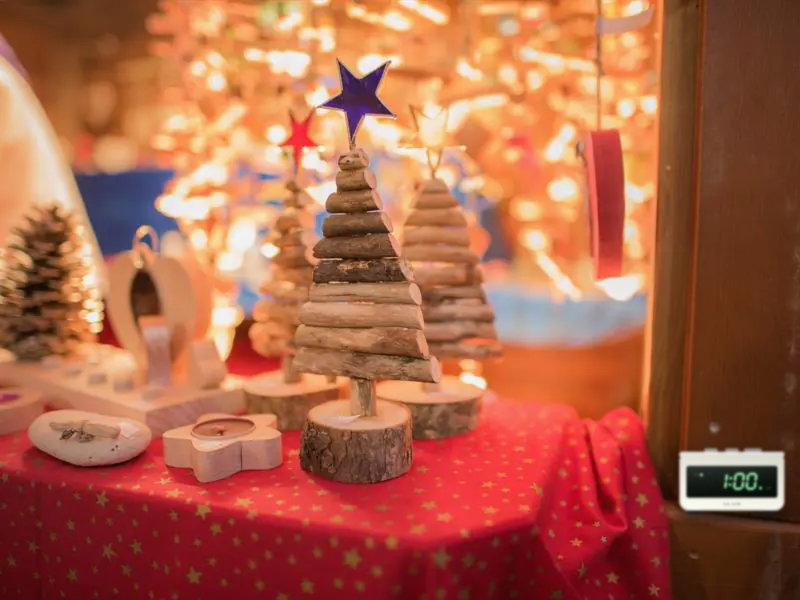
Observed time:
h=1 m=0
